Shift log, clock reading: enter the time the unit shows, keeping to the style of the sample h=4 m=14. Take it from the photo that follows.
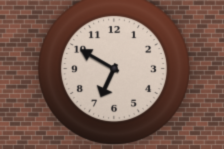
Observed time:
h=6 m=50
